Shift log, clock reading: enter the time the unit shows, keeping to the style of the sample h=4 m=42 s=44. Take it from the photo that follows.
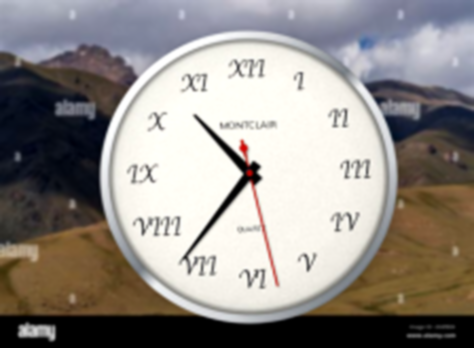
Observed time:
h=10 m=36 s=28
